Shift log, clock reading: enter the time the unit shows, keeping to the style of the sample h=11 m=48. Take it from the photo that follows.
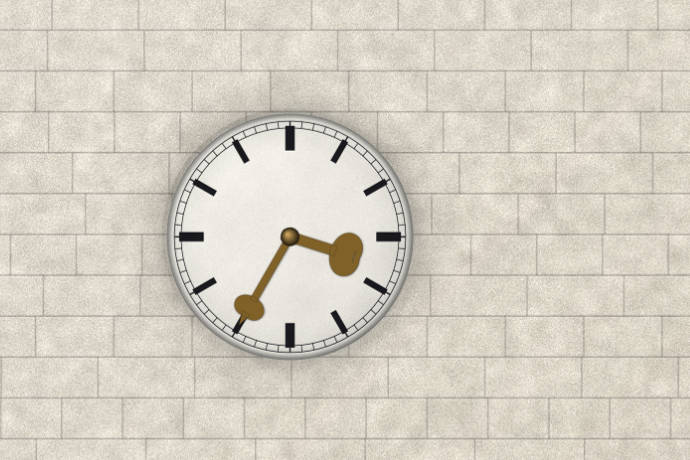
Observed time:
h=3 m=35
